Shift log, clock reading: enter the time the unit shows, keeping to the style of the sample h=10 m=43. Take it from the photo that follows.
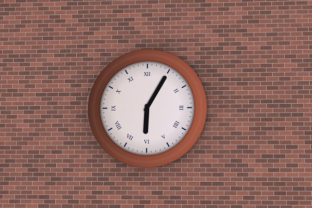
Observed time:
h=6 m=5
